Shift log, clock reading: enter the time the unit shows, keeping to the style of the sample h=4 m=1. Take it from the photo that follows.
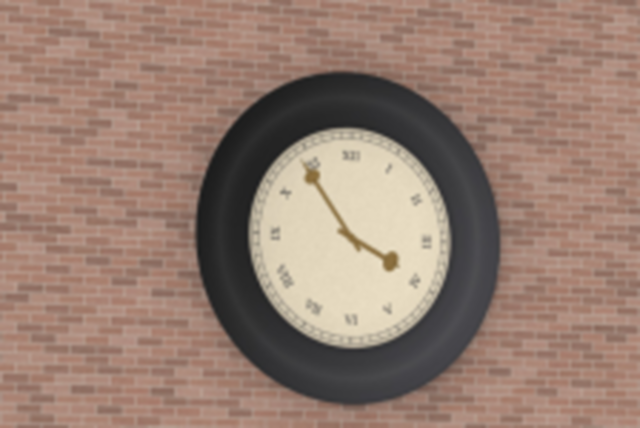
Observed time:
h=3 m=54
